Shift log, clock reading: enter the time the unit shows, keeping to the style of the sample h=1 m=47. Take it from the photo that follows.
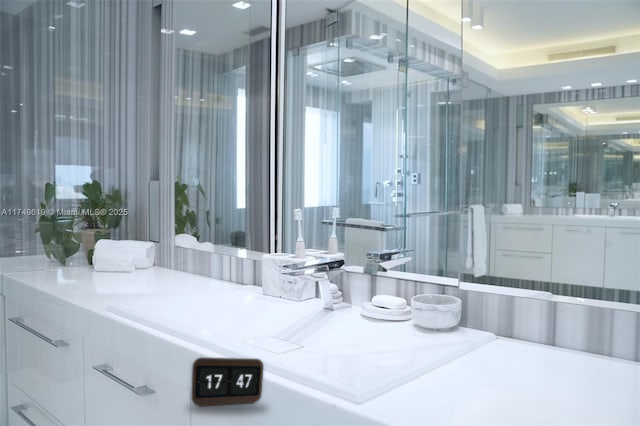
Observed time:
h=17 m=47
